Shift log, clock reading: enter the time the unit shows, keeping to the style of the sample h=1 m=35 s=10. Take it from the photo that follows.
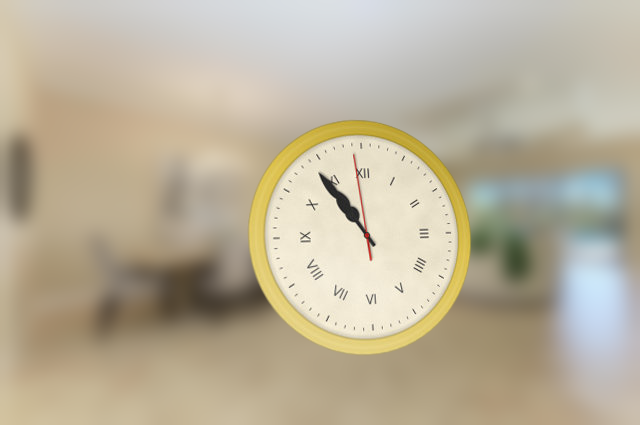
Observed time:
h=10 m=53 s=59
